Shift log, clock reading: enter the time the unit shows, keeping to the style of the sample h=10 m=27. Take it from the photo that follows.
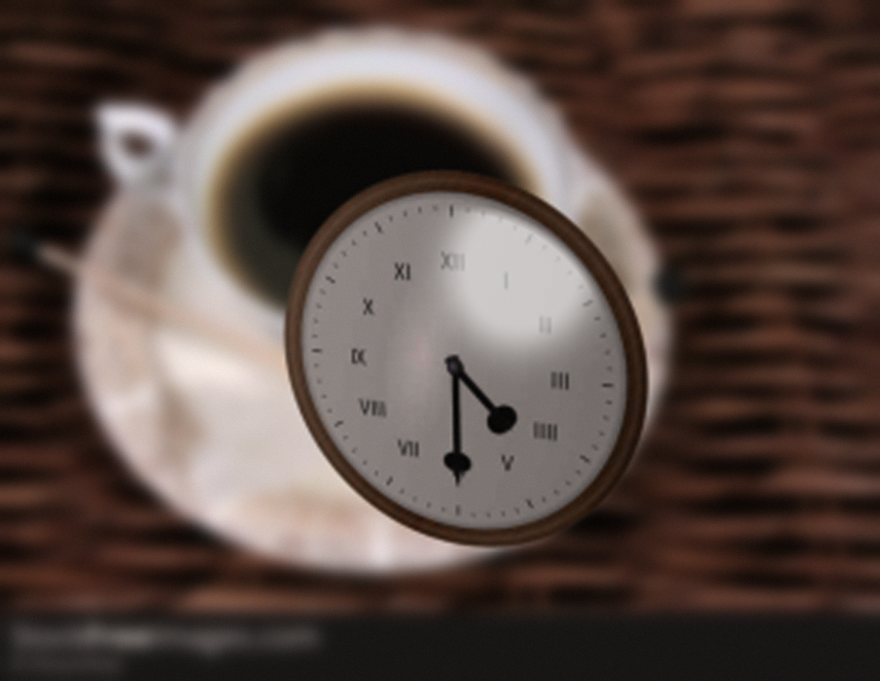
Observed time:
h=4 m=30
